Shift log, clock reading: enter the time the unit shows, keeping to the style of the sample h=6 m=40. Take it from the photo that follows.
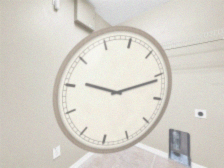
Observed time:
h=9 m=11
